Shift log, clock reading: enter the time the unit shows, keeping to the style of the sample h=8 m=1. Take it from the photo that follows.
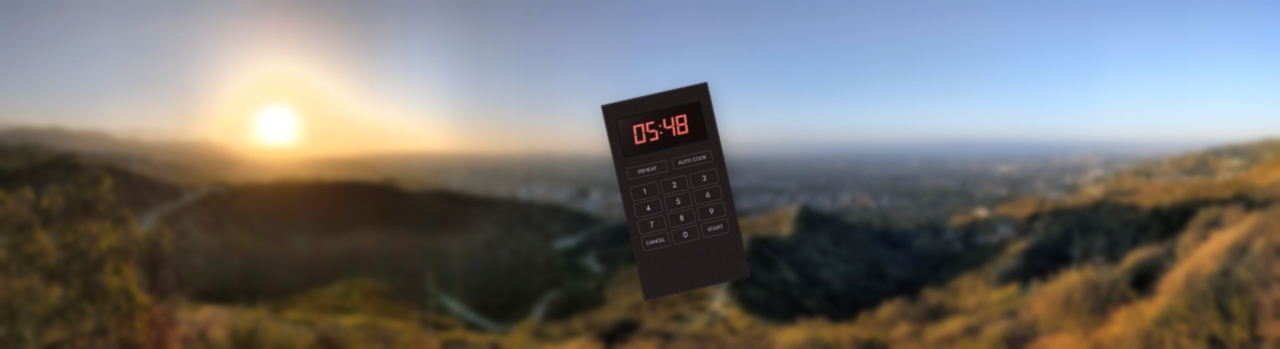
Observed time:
h=5 m=48
